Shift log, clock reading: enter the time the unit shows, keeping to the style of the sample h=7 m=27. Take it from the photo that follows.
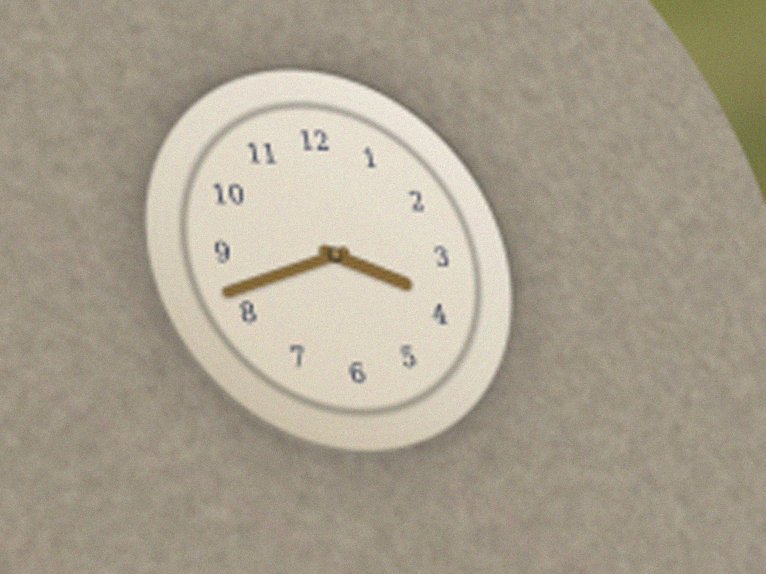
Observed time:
h=3 m=42
